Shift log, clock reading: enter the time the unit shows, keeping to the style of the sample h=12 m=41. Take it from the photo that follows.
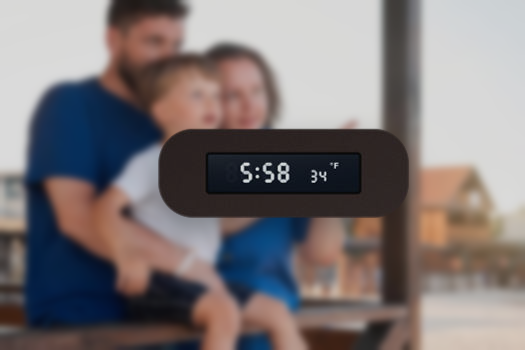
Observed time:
h=5 m=58
